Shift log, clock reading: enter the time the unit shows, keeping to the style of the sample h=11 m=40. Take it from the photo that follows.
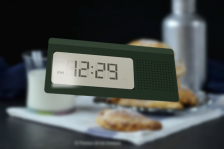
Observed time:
h=12 m=29
